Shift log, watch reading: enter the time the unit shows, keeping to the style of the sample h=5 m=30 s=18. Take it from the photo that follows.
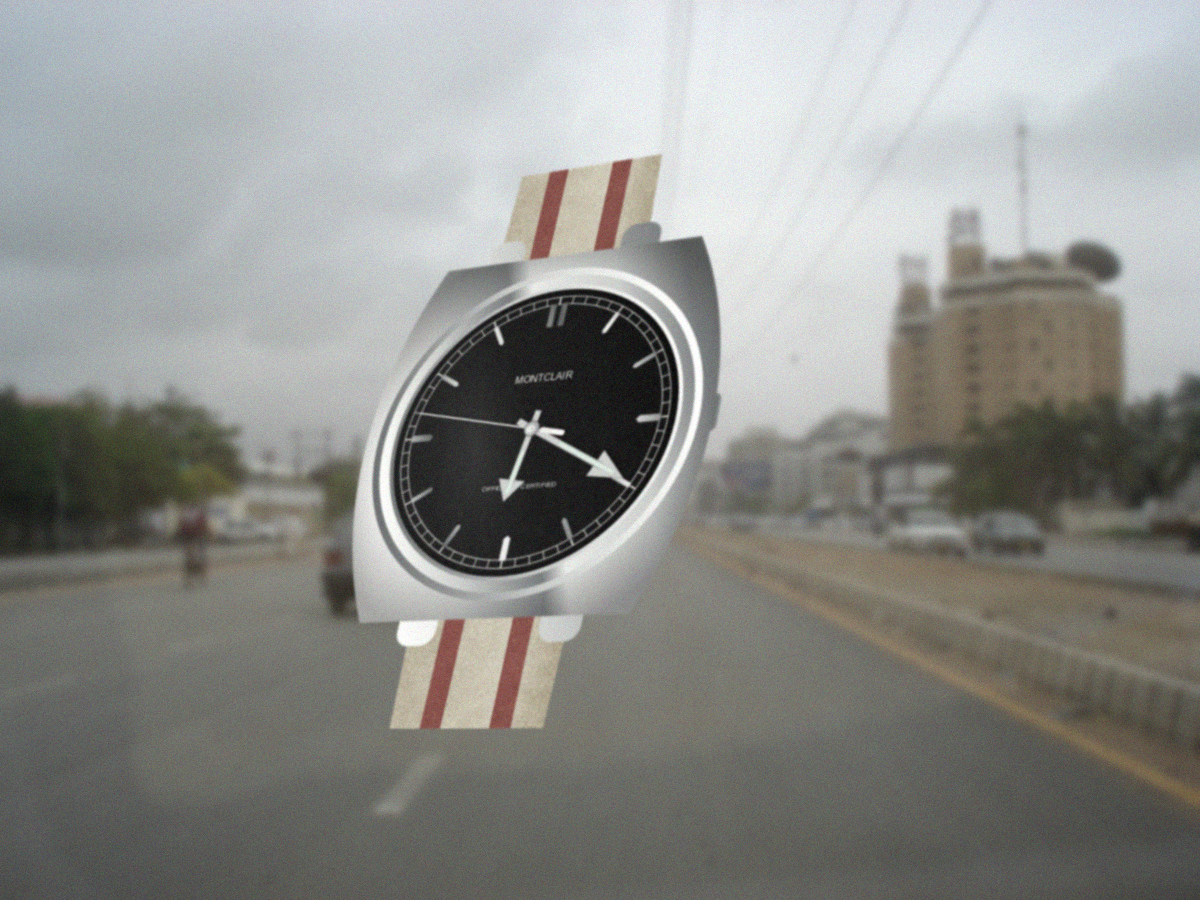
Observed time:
h=6 m=19 s=47
